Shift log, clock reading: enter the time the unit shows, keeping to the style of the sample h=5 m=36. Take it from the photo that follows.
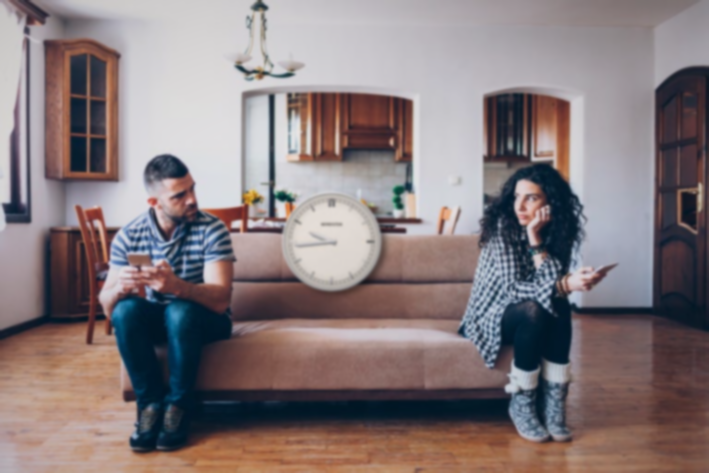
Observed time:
h=9 m=44
